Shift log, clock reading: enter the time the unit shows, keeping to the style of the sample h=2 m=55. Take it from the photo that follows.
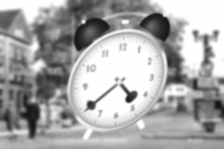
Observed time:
h=4 m=39
